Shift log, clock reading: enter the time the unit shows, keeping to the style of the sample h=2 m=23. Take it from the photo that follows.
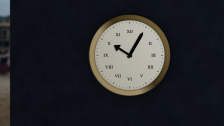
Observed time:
h=10 m=5
